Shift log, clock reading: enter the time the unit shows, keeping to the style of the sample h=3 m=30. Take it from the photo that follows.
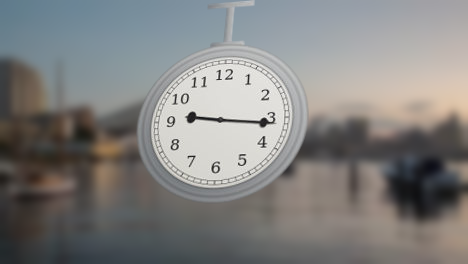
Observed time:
h=9 m=16
